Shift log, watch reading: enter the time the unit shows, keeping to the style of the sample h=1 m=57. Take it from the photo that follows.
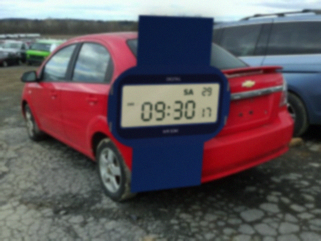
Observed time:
h=9 m=30
